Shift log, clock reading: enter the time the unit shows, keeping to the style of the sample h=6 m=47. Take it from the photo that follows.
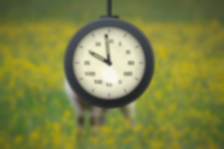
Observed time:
h=9 m=59
